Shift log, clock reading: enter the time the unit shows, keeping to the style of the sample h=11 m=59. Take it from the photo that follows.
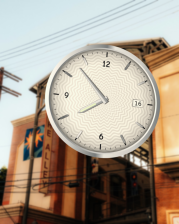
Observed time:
h=7 m=53
